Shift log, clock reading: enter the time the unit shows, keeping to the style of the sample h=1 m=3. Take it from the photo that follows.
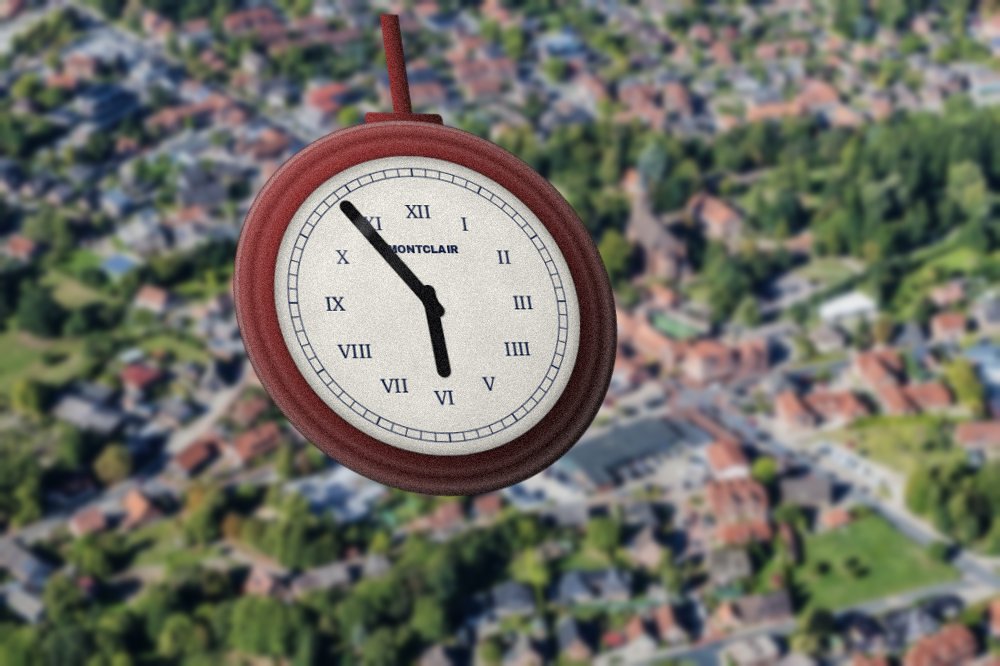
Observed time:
h=5 m=54
